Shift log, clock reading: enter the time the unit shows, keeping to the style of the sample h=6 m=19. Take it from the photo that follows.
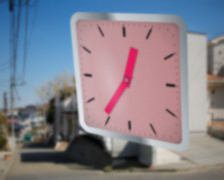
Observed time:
h=12 m=36
